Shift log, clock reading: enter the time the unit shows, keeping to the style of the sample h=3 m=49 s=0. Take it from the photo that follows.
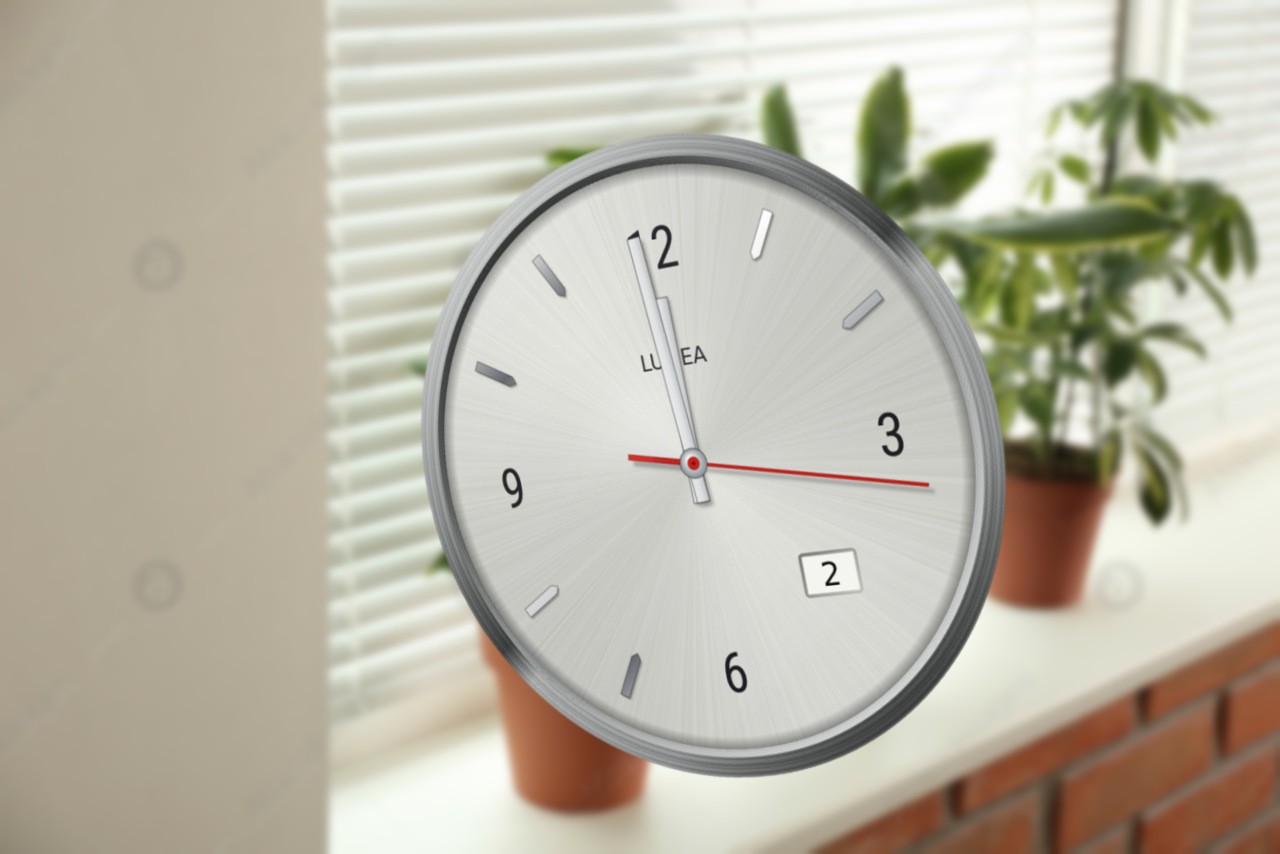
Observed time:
h=11 m=59 s=17
